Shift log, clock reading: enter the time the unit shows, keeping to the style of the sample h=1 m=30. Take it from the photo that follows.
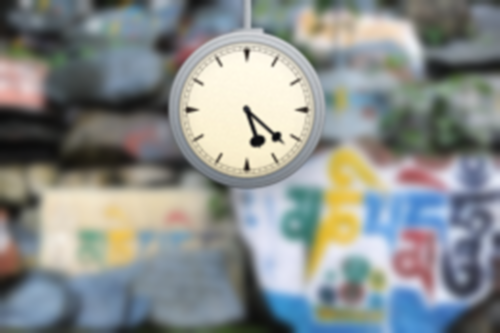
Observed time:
h=5 m=22
